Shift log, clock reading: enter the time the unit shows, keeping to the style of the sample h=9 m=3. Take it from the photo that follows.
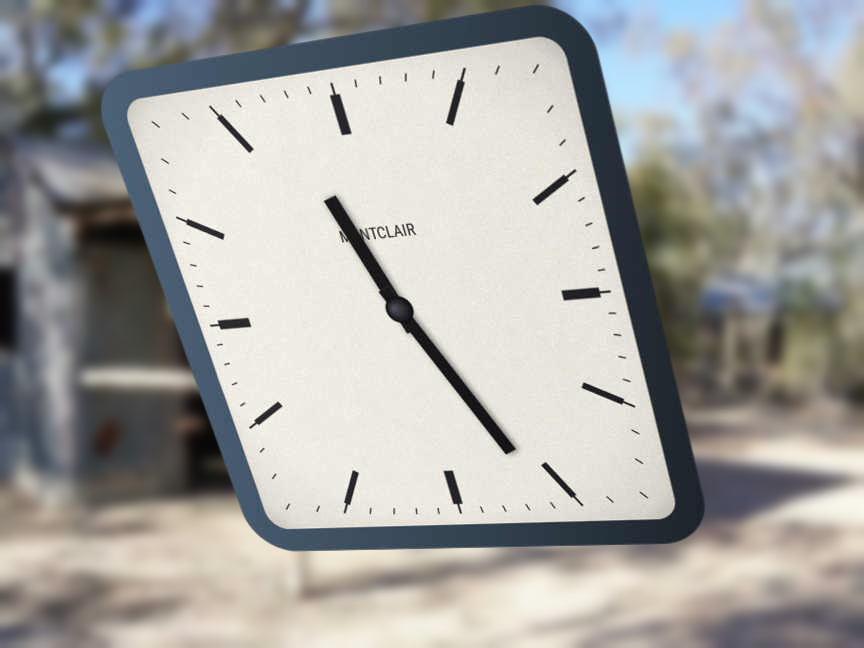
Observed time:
h=11 m=26
